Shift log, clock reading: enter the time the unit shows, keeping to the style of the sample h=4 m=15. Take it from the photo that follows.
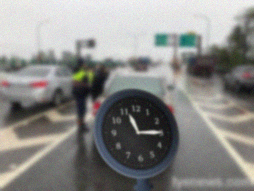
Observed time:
h=11 m=15
